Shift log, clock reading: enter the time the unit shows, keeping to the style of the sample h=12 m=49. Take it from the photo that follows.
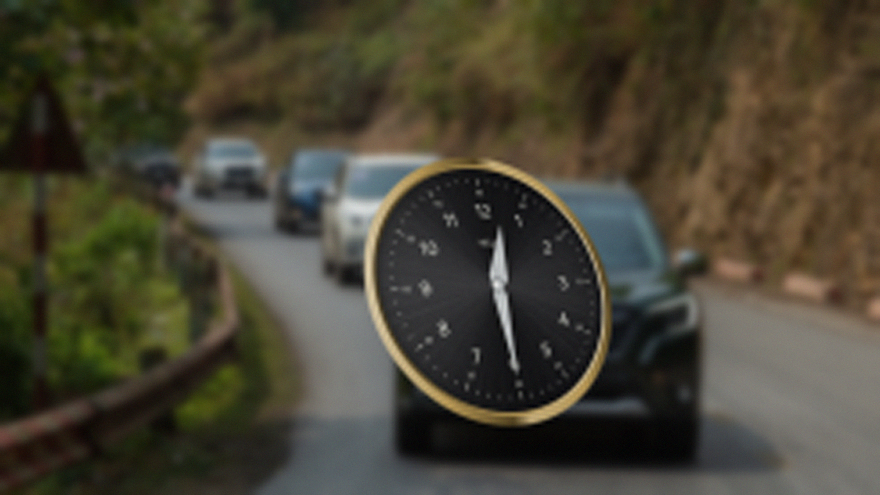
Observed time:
h=12 m=30
